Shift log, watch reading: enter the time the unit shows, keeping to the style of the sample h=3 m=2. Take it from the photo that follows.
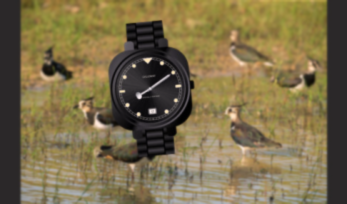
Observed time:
h=8 m=10
